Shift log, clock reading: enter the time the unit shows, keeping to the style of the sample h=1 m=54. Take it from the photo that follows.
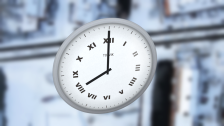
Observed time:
h=8 m=0
